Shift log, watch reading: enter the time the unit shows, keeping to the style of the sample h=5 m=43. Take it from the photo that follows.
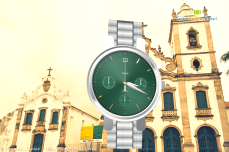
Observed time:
h=3 m=19
